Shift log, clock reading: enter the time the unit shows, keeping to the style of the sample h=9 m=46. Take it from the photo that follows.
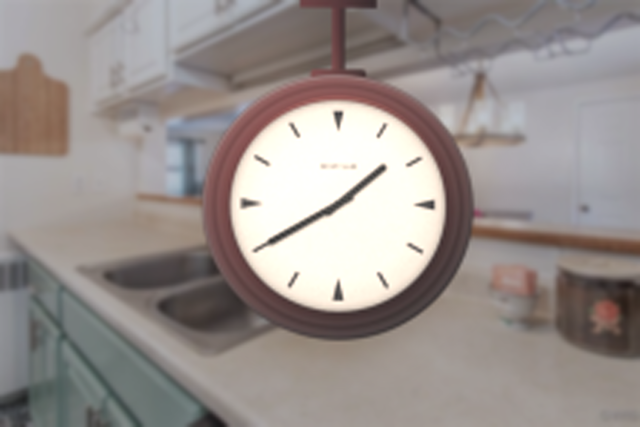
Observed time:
h=1 m=40
